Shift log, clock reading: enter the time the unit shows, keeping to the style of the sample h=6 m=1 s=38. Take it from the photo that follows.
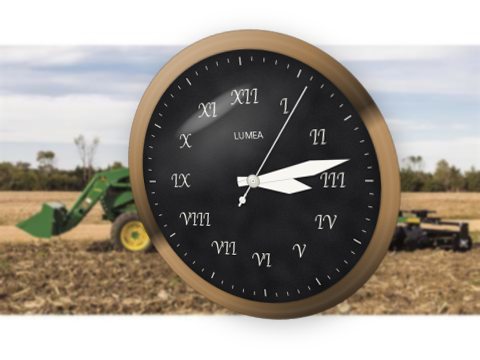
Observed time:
h=3 m=13 s=6
